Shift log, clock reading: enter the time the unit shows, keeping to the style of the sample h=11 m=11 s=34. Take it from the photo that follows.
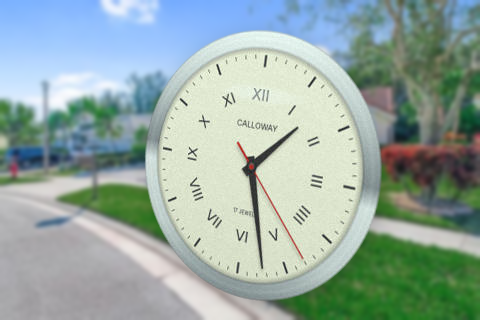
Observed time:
h=1 m=27 s=23
